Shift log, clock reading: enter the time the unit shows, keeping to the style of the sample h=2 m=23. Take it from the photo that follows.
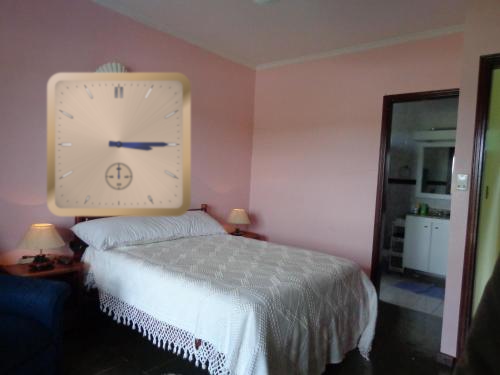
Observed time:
h=3 m=15
